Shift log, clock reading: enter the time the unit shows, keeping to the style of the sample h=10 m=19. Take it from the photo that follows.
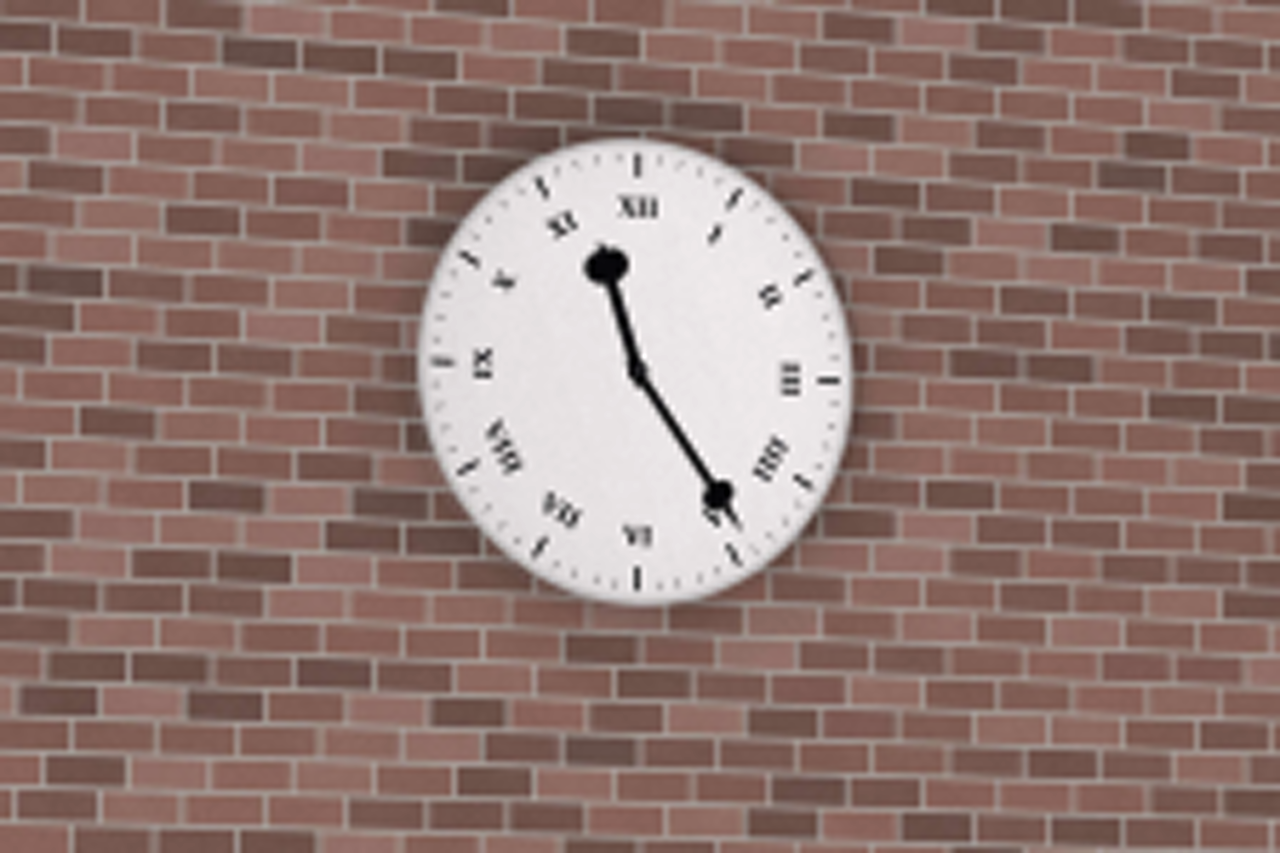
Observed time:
h=11 m=24
